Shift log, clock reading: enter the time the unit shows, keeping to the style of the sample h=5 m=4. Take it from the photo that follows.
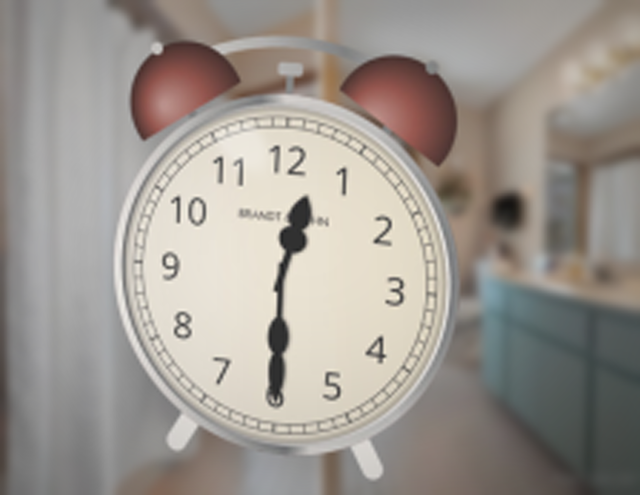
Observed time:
h=12 m=30
